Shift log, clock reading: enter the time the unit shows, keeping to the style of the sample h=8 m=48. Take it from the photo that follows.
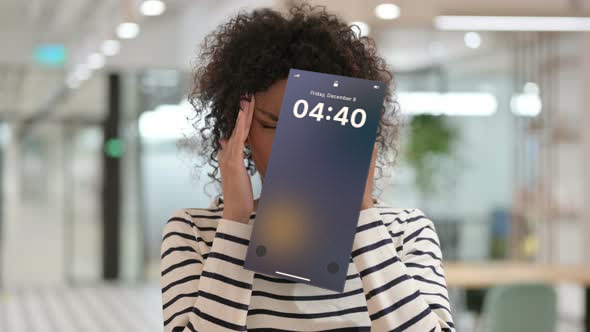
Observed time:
h=4 m=40
